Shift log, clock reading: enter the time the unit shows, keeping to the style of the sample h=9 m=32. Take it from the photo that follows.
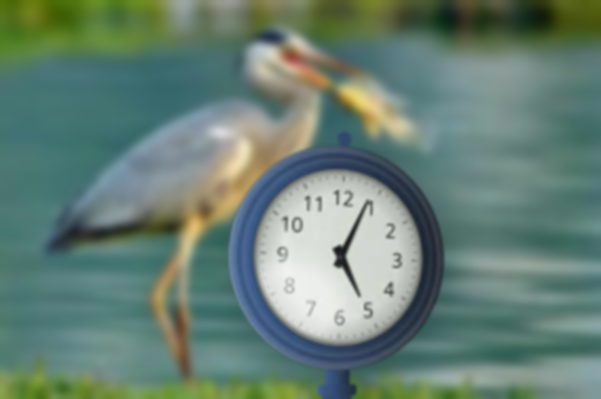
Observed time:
h=5 m=4
